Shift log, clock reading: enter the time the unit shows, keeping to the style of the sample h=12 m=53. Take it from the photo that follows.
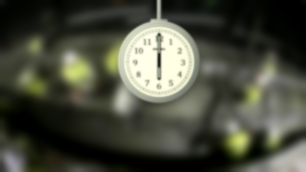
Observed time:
h=6 m=0
